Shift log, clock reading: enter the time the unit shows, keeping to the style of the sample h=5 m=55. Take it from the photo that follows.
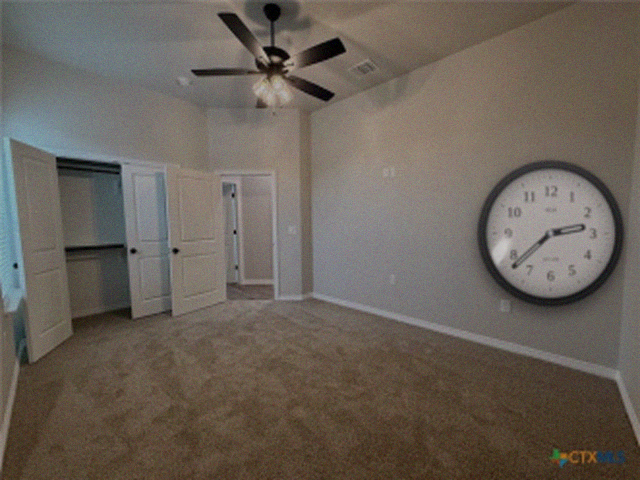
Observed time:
h=2 m=38
